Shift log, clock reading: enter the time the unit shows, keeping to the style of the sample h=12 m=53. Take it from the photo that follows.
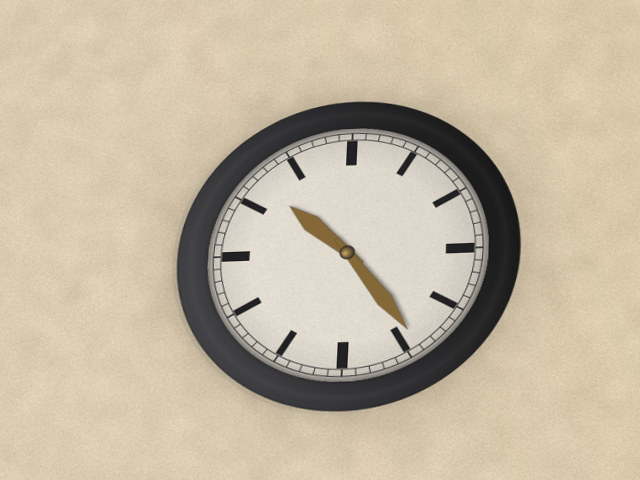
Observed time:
h=10 m=24
